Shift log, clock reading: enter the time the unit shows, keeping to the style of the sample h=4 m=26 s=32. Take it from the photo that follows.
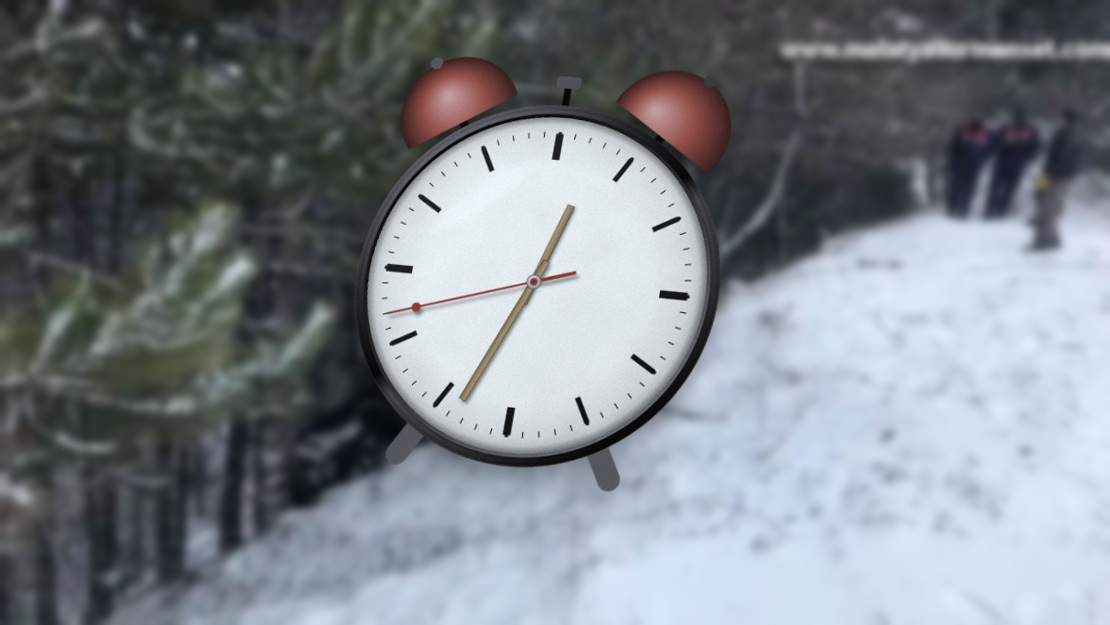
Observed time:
h=12 m=33 s=42
